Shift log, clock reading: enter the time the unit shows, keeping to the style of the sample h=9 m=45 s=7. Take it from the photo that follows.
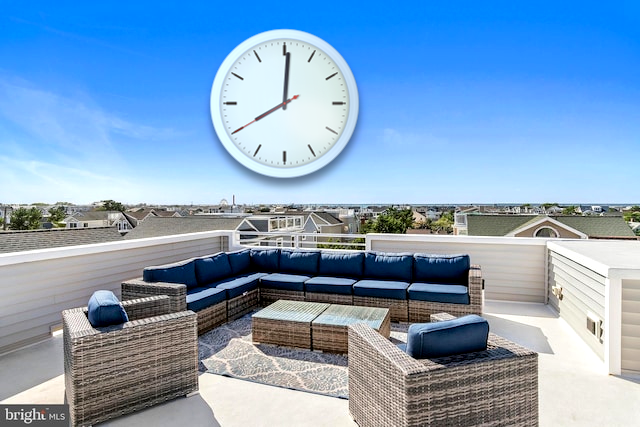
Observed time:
h=8 m=0 s=40
